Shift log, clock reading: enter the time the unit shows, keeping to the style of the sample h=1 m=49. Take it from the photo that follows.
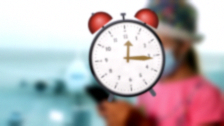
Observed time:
h=12 m=16
